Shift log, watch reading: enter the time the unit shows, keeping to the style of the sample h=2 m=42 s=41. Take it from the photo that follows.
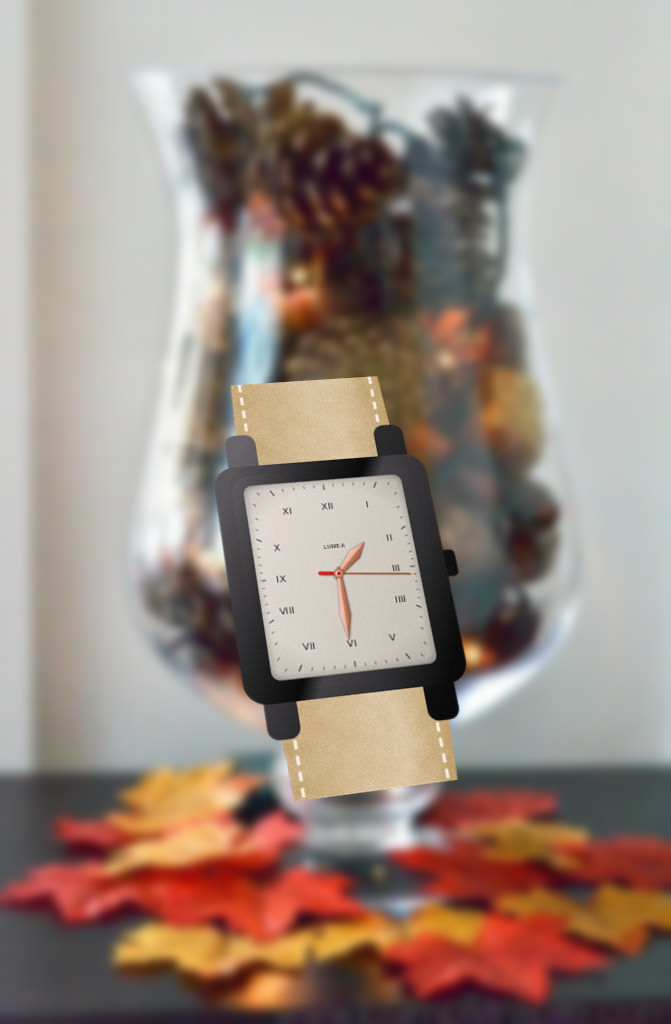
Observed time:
h=1 m=30 s=16
